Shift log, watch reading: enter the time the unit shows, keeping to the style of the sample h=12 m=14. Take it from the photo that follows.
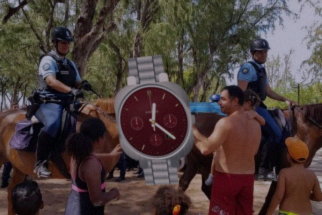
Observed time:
h=12 m=22
